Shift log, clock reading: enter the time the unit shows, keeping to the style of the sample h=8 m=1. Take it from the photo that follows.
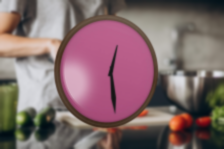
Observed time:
h=12 m=29
